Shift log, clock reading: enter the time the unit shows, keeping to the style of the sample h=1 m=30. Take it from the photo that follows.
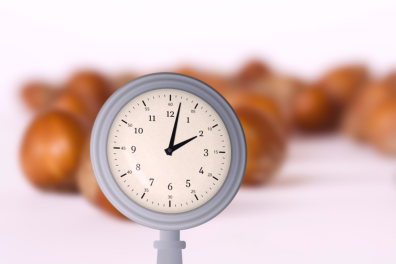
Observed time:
h=2 m=2
